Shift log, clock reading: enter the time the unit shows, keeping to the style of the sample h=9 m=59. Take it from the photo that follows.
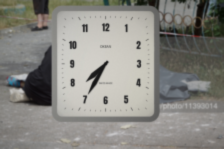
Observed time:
h=7 m=35
